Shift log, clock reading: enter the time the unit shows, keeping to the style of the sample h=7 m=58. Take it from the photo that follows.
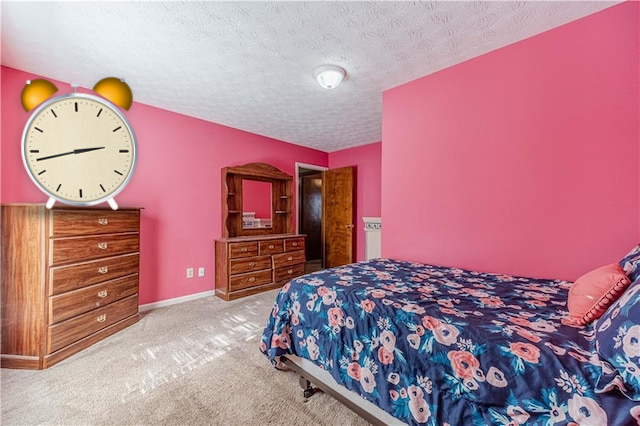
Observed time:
h=2 m=43
